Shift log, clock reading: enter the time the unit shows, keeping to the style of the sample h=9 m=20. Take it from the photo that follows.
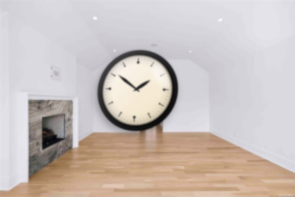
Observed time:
h=1 m=51
